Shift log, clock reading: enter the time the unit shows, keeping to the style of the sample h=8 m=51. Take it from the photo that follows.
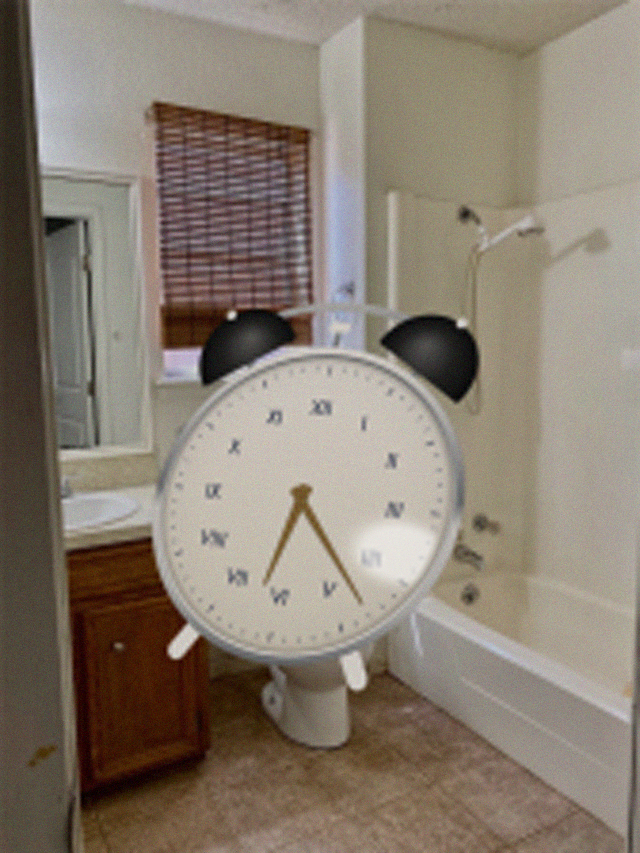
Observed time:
h=6 m=23
